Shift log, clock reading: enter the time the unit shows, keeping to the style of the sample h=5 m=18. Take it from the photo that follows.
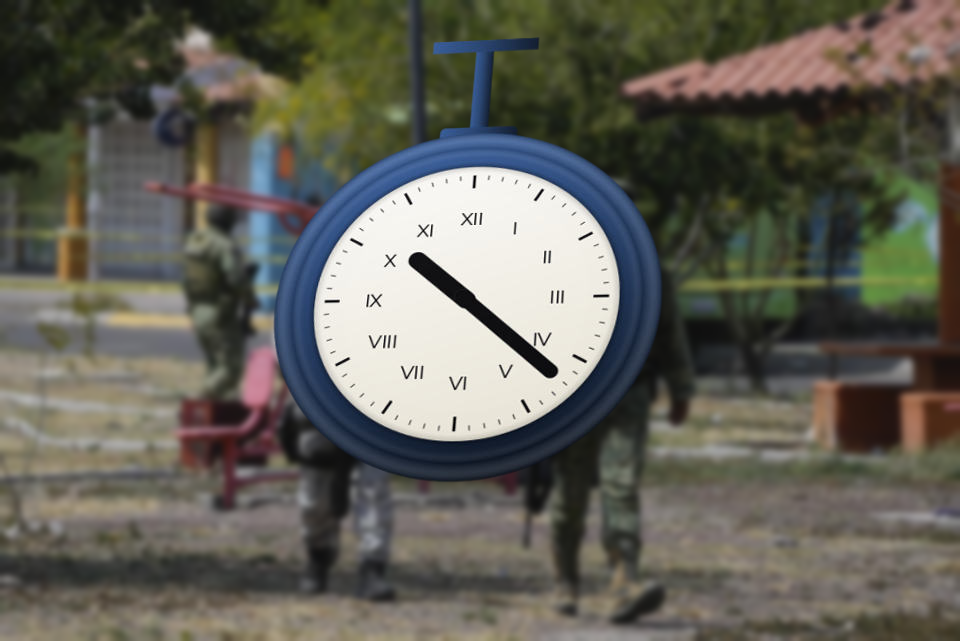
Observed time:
h=10 m=22
